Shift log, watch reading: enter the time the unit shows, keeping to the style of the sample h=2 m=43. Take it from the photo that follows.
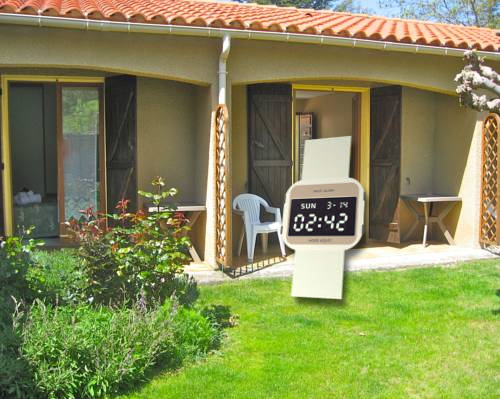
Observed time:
h=2 m=42
